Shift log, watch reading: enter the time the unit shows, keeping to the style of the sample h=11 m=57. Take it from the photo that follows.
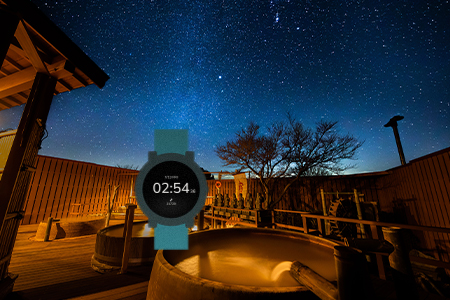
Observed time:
h=2 m=54
